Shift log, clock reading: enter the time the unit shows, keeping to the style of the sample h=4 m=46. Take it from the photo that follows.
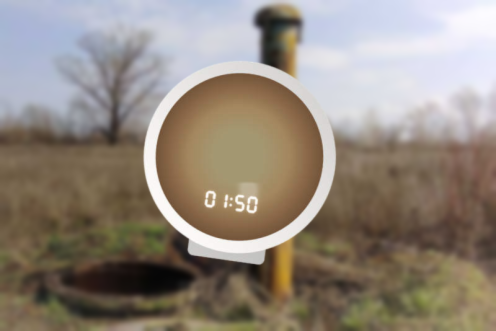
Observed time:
h=1 m=50
